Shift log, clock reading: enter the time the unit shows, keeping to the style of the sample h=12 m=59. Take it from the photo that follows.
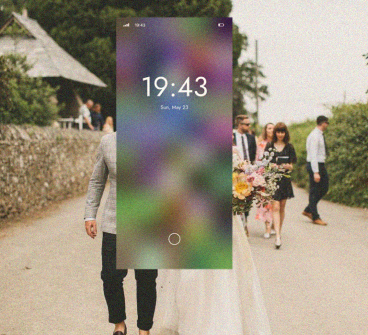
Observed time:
h=19 m=43
